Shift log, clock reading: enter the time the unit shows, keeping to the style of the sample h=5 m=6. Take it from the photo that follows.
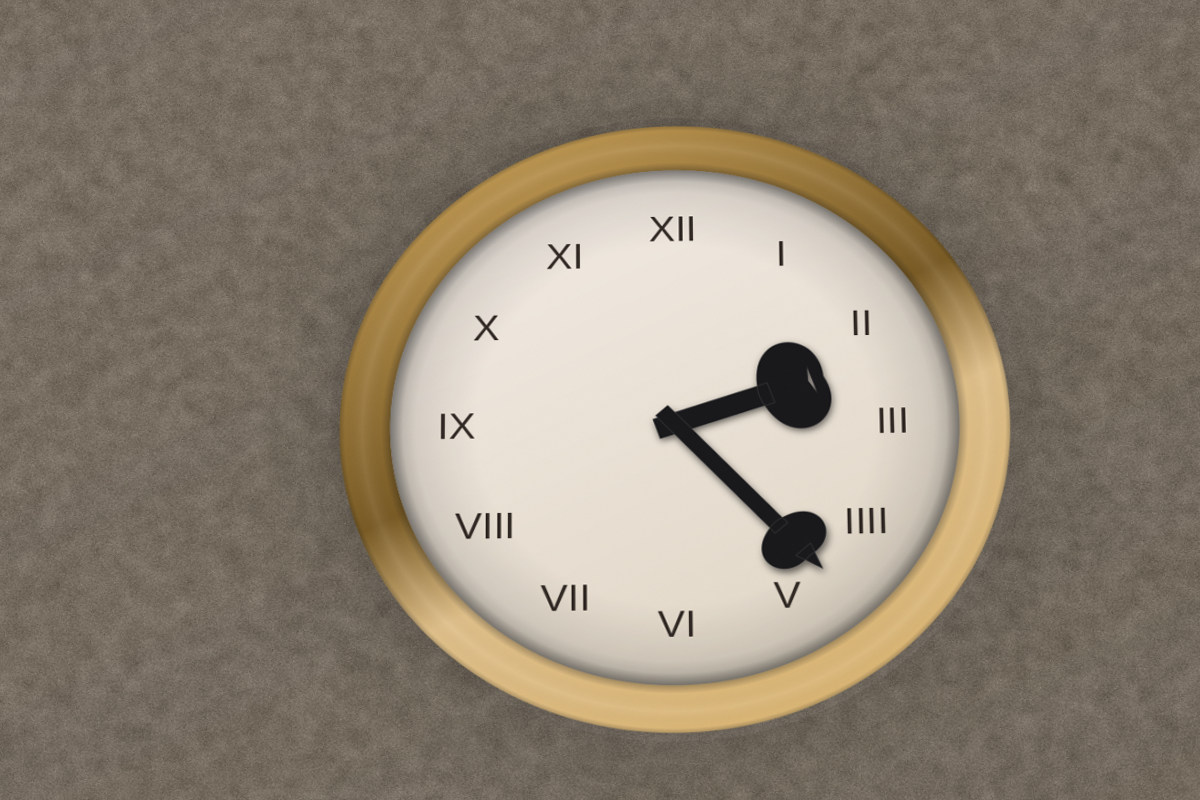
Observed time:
h=2 m=23
